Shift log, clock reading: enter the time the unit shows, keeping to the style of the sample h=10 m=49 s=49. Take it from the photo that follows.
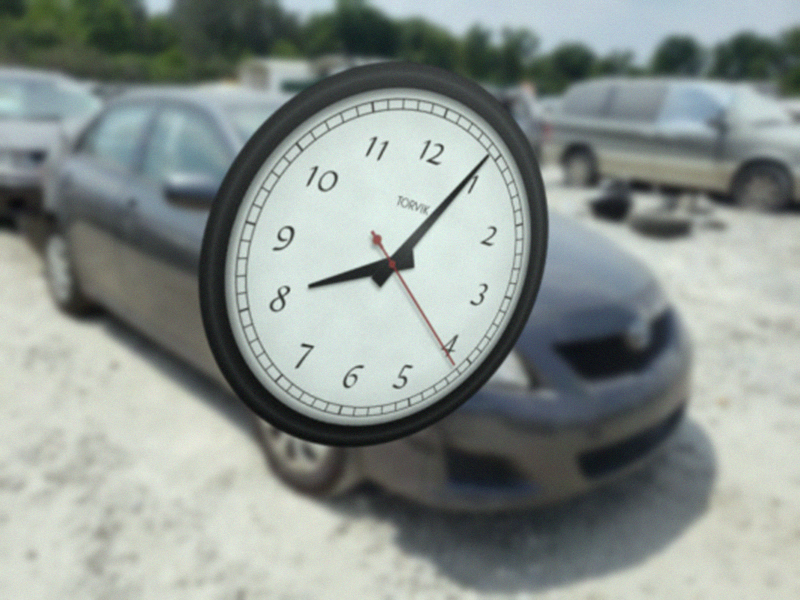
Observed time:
h=8 m=4 s=21
